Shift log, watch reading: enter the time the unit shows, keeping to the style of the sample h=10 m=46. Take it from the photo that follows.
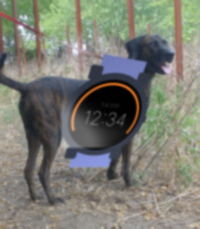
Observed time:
h=12 m=34
